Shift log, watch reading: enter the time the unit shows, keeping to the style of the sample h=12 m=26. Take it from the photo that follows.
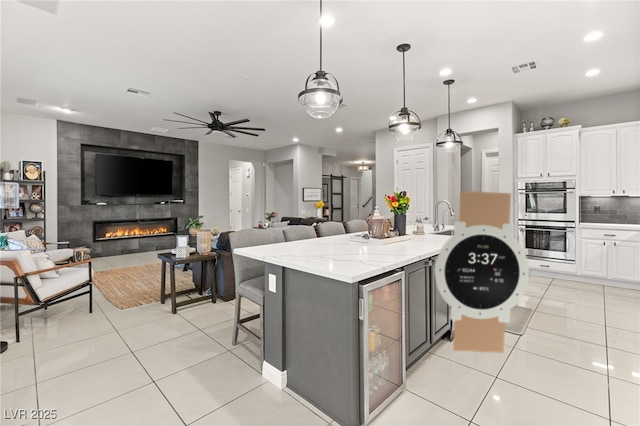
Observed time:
h=3 m=37
